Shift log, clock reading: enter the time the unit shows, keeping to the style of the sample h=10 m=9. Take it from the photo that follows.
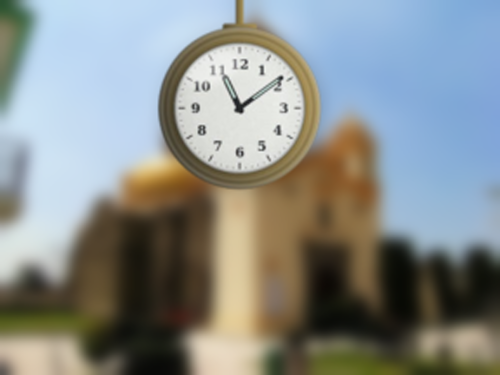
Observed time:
h=11 m=9
